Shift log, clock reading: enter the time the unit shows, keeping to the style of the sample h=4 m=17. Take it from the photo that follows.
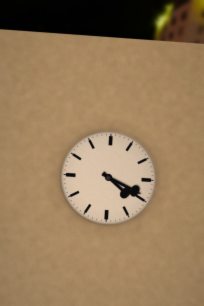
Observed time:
h=4 m=19
